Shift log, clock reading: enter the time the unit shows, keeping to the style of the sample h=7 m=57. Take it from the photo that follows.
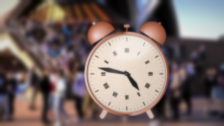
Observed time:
h=4 m=47
